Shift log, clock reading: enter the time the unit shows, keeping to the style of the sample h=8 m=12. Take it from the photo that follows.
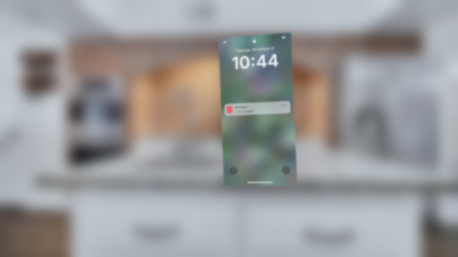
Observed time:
h=10 m=44
